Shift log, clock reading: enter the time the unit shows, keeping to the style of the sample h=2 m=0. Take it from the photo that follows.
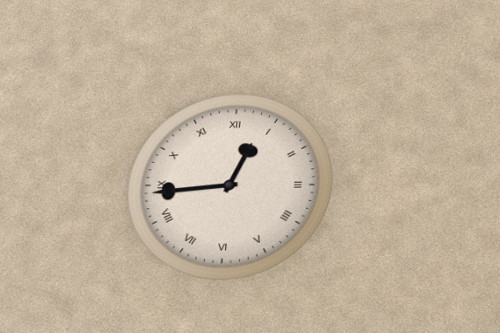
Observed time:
h=12 m=44
